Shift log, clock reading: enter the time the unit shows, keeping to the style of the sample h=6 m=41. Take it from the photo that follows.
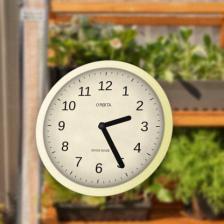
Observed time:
h=2 m=25
